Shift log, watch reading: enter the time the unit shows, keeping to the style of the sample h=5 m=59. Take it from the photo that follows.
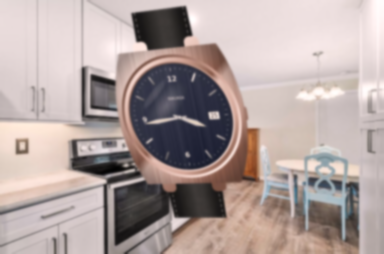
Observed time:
h=3 m=44
